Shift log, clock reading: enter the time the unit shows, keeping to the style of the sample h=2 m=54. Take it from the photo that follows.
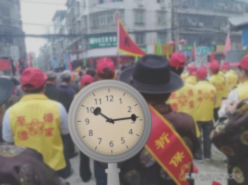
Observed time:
h=10 m=14
